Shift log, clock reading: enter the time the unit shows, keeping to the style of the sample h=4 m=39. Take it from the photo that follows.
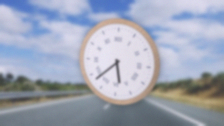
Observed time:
h=5 m=38
